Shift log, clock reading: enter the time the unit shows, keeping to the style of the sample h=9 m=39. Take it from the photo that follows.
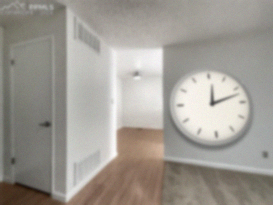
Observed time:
h=12 m=12
